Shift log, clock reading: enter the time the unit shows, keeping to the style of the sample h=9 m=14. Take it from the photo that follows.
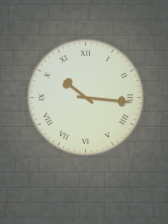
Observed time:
h=10 m=16
